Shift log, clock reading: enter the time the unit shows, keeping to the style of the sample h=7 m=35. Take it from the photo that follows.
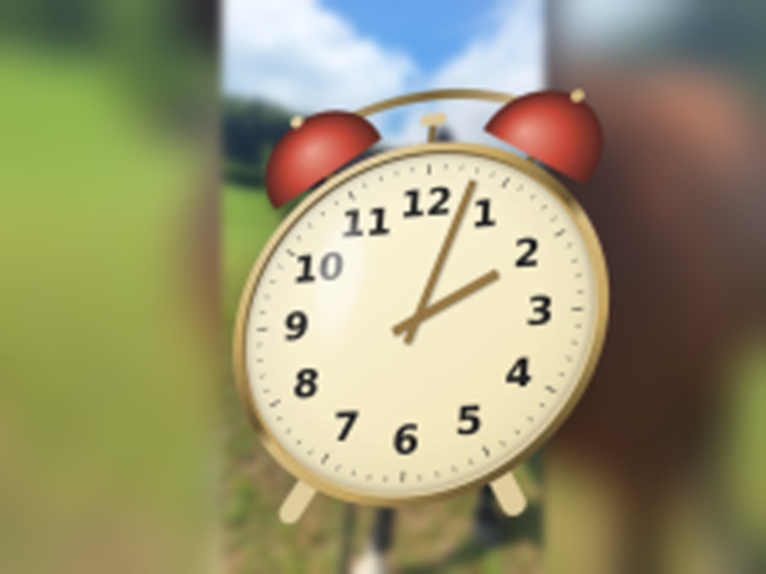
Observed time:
h=2 m=3
